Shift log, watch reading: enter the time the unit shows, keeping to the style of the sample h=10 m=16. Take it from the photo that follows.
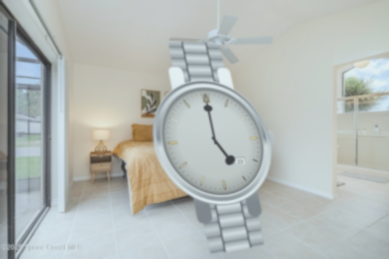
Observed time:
h=5 m=0
